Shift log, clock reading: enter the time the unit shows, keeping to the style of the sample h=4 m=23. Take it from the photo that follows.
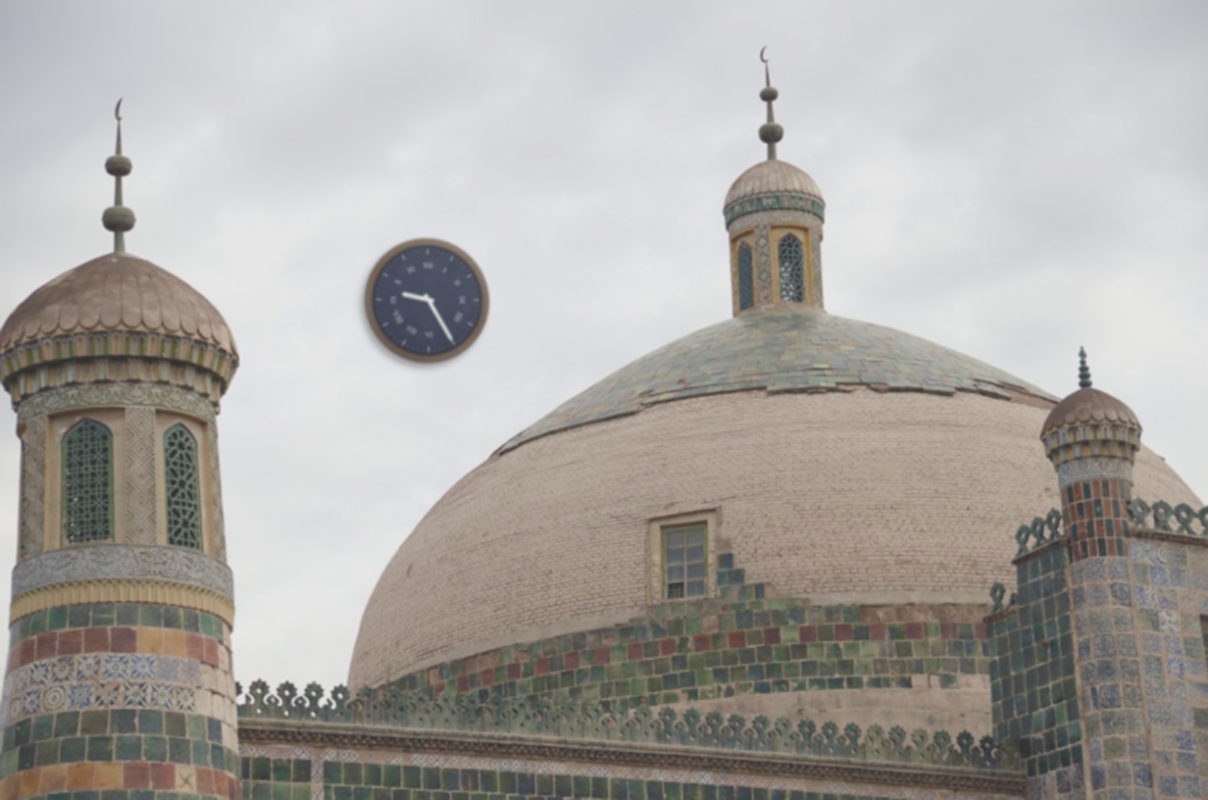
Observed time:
h=9 m=25
